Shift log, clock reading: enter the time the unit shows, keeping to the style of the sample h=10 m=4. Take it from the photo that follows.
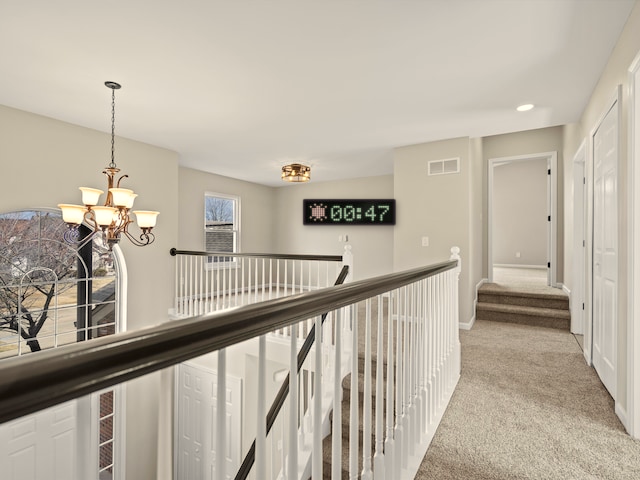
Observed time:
h=0 m=47
